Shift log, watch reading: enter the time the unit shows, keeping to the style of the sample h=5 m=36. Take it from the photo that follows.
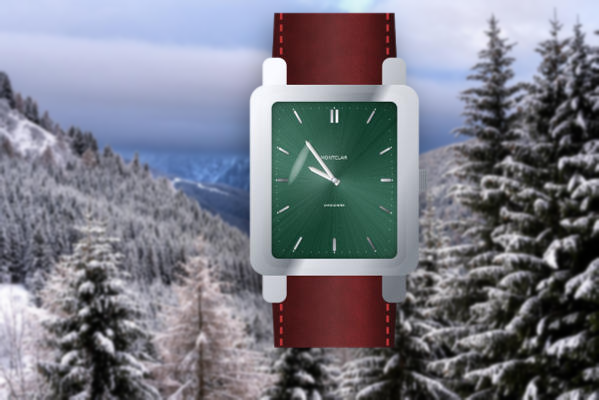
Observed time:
h=9 m=54
